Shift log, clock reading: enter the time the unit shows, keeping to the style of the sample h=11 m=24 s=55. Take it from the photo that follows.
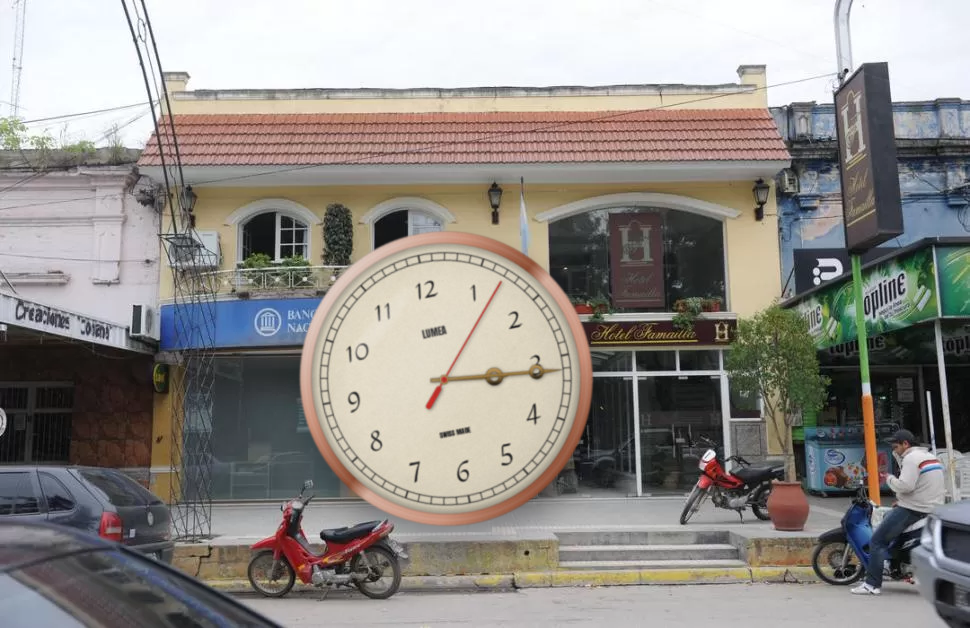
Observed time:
h=3 m=16 s=7
